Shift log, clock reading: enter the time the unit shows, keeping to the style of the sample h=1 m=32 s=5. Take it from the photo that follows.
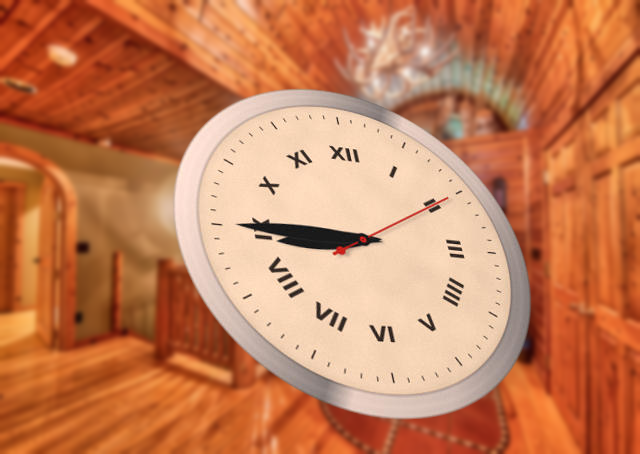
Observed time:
h=8 m=45 s=10
